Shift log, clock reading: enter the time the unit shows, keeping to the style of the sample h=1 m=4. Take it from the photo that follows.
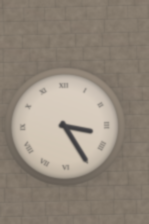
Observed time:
h=3 m=25
